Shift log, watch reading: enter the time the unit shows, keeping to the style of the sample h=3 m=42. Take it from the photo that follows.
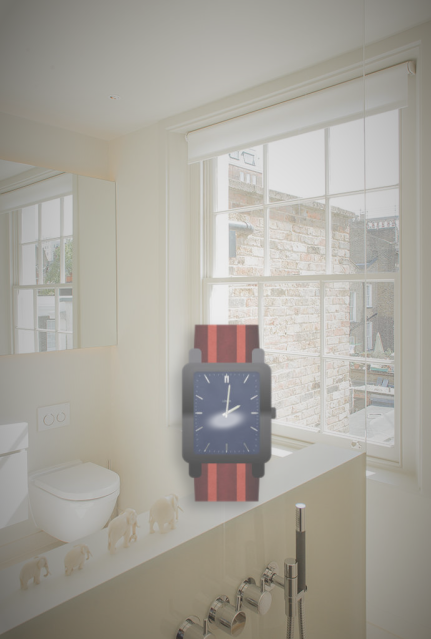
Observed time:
h=2 m=1
